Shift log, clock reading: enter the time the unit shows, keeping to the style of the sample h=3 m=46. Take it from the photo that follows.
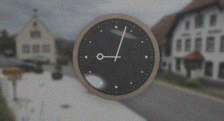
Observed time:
h=9 m=3
